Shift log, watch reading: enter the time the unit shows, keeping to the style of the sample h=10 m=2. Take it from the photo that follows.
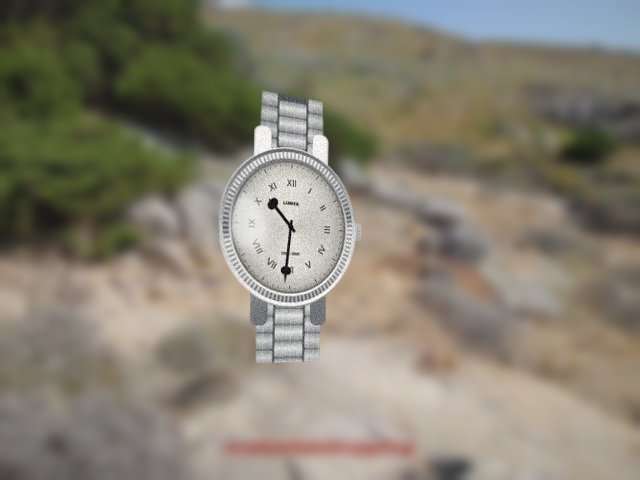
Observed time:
h=10 m=31
